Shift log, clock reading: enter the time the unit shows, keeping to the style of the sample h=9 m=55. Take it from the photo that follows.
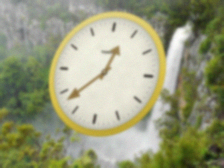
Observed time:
h=12 m=38
